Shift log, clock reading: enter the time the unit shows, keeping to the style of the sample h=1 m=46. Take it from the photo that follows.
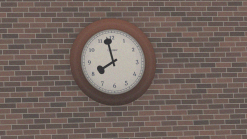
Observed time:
h=7 m=58
